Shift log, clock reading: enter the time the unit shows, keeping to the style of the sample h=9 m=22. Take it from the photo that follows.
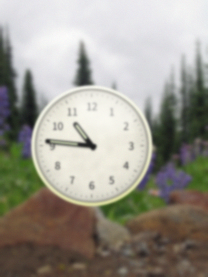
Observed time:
h=10 m=46
